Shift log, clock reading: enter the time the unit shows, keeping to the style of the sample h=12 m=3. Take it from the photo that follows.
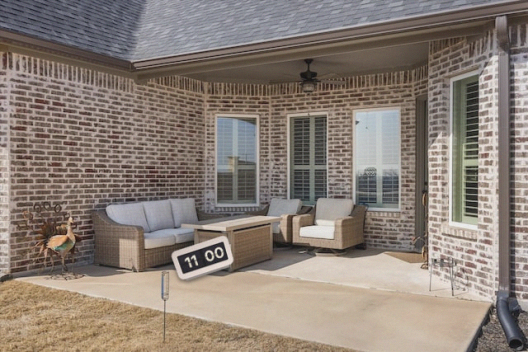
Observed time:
h=11 m=0
